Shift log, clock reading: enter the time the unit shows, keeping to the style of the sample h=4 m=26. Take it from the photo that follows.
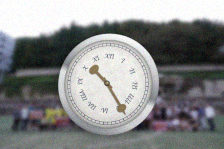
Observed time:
h=10 m=24
